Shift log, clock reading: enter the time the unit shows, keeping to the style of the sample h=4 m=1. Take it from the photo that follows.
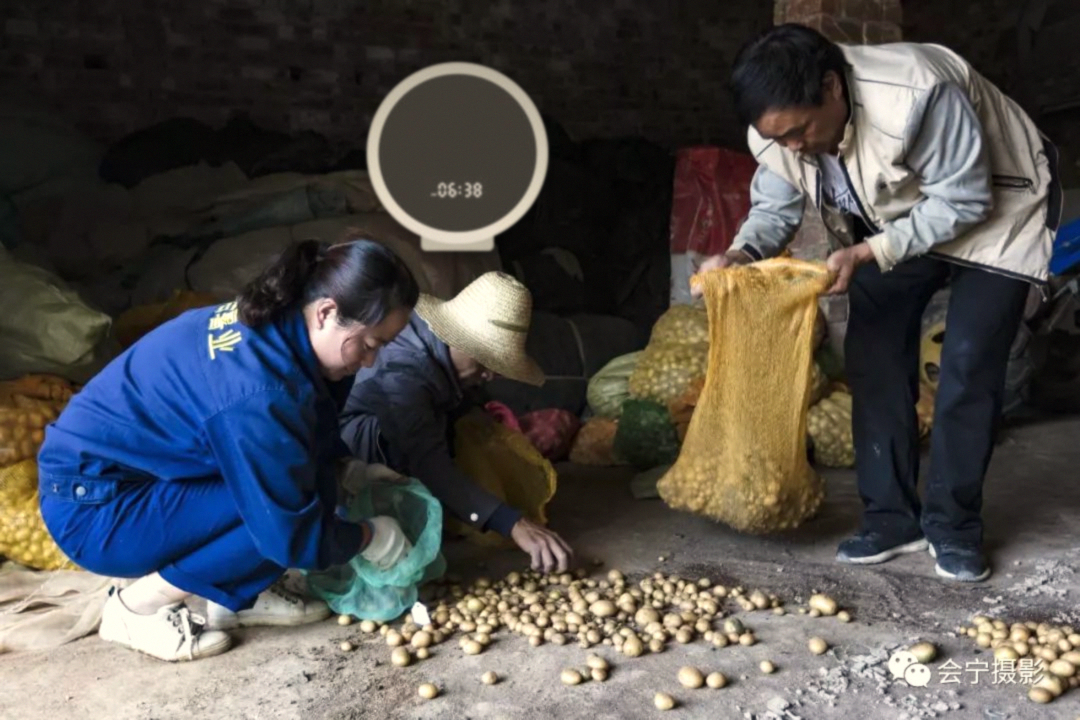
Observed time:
h=6 m=38
